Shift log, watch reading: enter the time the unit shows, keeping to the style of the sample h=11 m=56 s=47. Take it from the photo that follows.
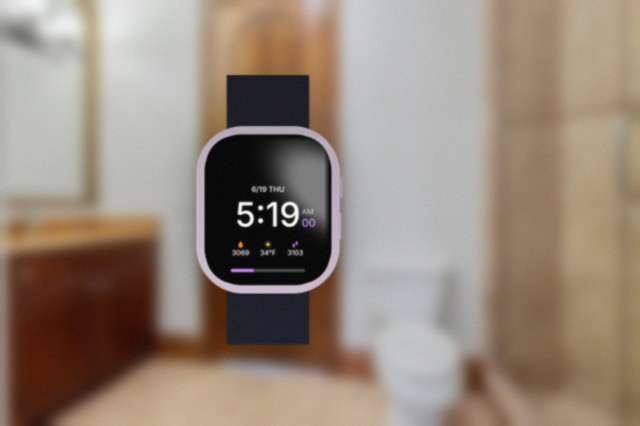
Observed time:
h=5 m=19 s=0
